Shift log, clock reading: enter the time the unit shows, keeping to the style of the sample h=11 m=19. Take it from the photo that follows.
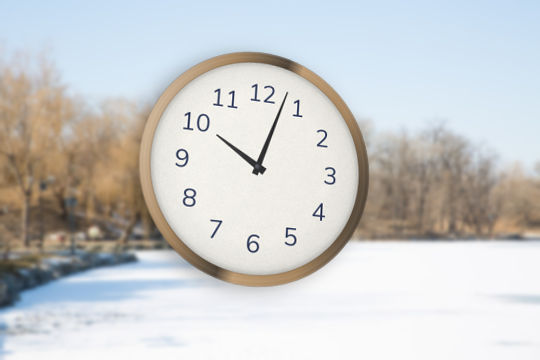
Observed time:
h=10 m=3
